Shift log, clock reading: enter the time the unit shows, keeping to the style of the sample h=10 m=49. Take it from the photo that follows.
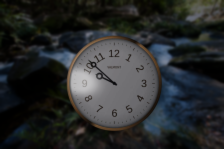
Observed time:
h=9 m=52
